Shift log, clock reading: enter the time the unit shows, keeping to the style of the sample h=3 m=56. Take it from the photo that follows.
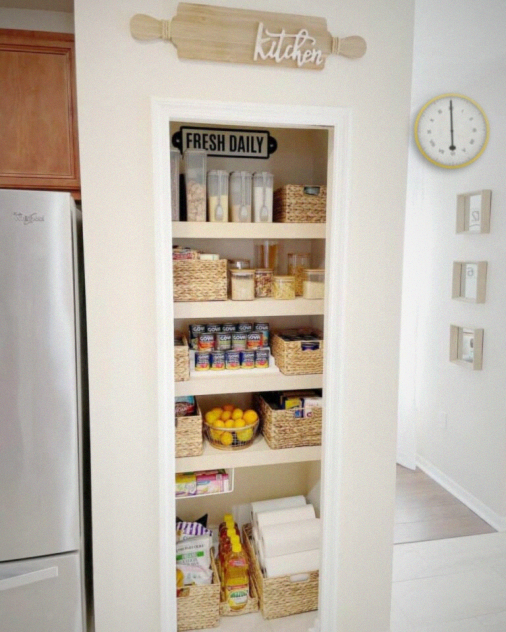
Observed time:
h=6 m=0
